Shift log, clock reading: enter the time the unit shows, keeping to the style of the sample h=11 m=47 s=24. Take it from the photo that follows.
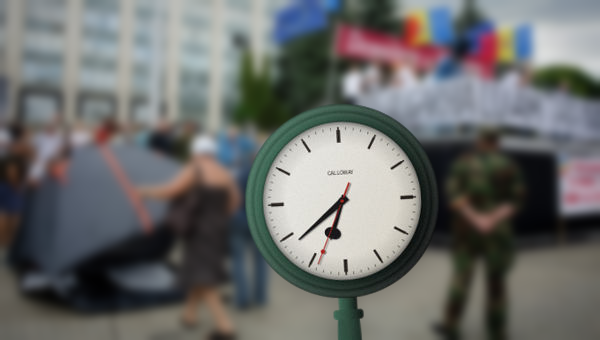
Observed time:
h=6 m=38 s=34
